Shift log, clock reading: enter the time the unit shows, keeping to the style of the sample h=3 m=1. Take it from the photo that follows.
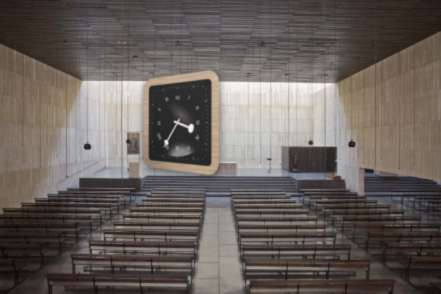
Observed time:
h=3 m=36
